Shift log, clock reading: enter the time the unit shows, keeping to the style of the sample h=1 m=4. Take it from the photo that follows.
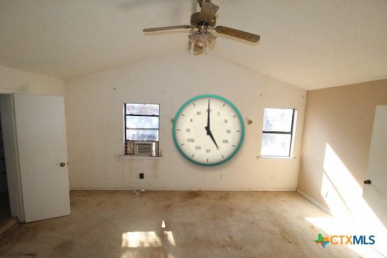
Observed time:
h=5 m=0
